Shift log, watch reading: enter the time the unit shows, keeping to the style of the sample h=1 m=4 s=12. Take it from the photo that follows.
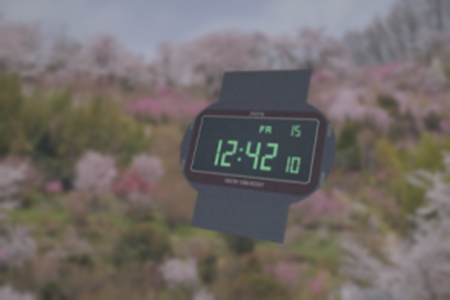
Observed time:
h=12 m=42 s=10
